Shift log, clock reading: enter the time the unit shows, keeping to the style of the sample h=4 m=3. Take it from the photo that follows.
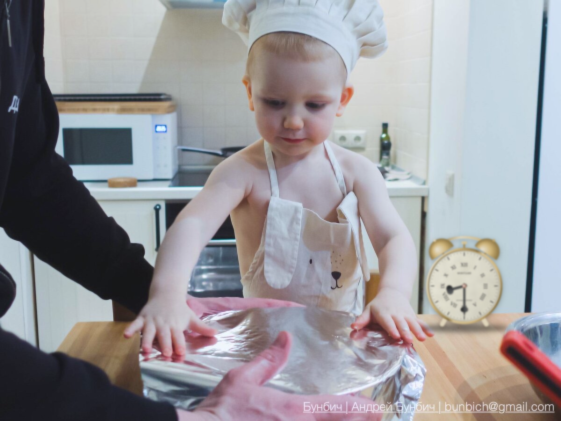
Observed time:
h=8 m=30
